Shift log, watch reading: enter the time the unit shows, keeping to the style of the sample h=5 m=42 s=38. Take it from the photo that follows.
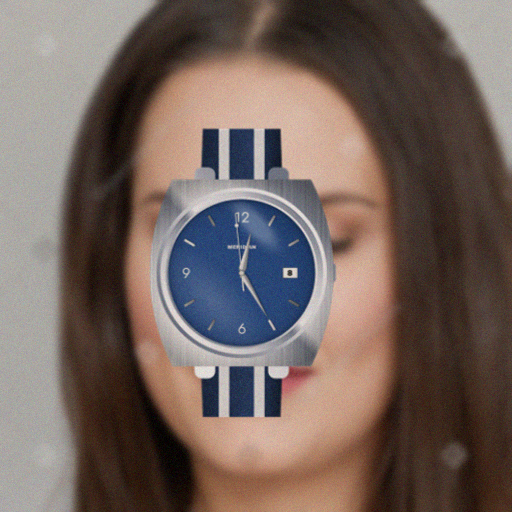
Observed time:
h=12 m=24 s=59
